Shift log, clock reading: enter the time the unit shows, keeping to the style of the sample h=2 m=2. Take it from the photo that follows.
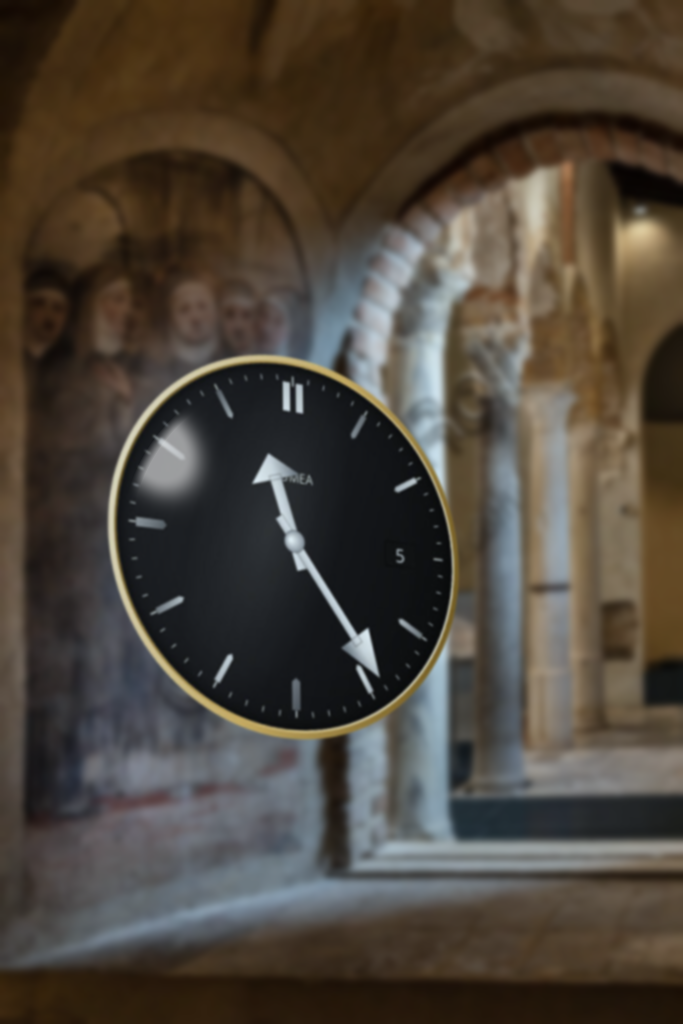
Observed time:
h=11 m=24
